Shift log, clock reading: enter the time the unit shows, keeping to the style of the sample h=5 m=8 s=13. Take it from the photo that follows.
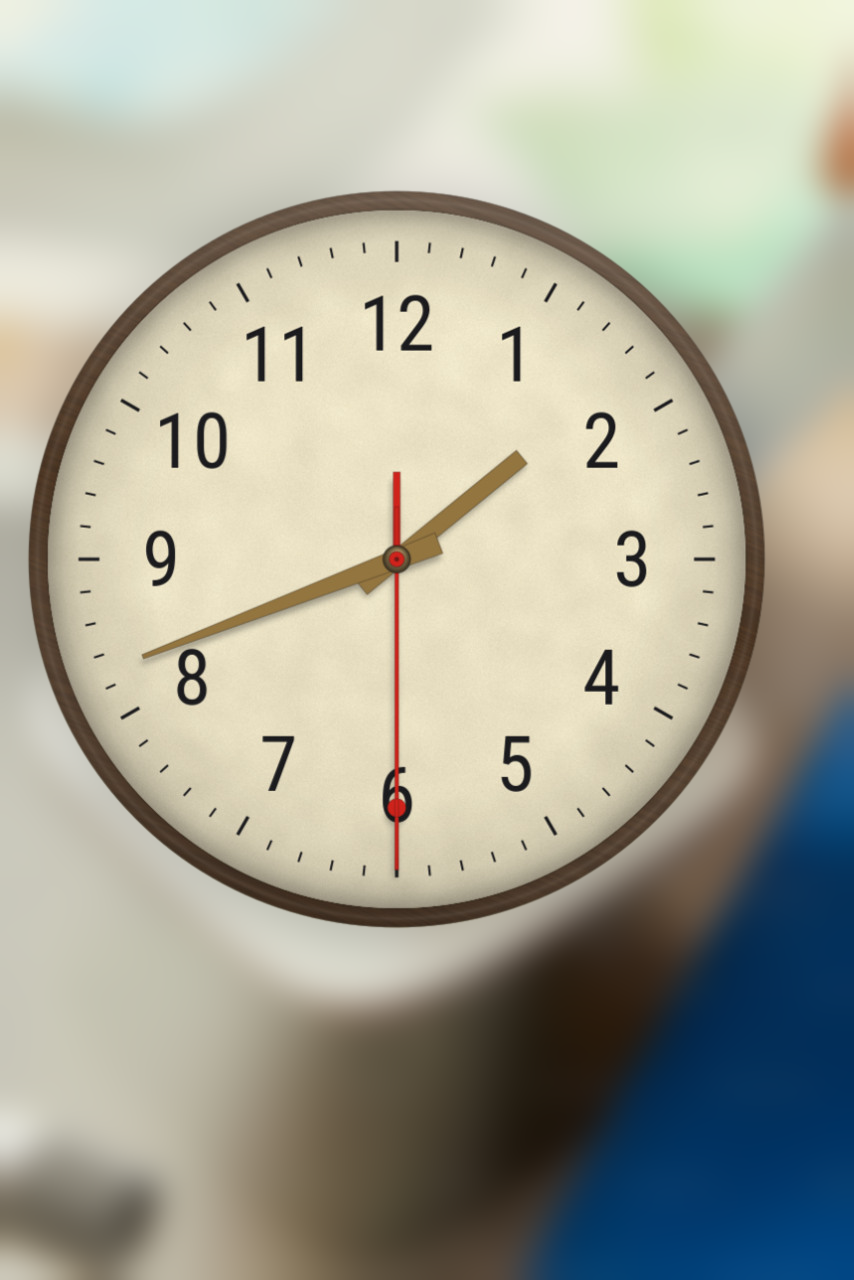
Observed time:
h=1 m=41 s=30
